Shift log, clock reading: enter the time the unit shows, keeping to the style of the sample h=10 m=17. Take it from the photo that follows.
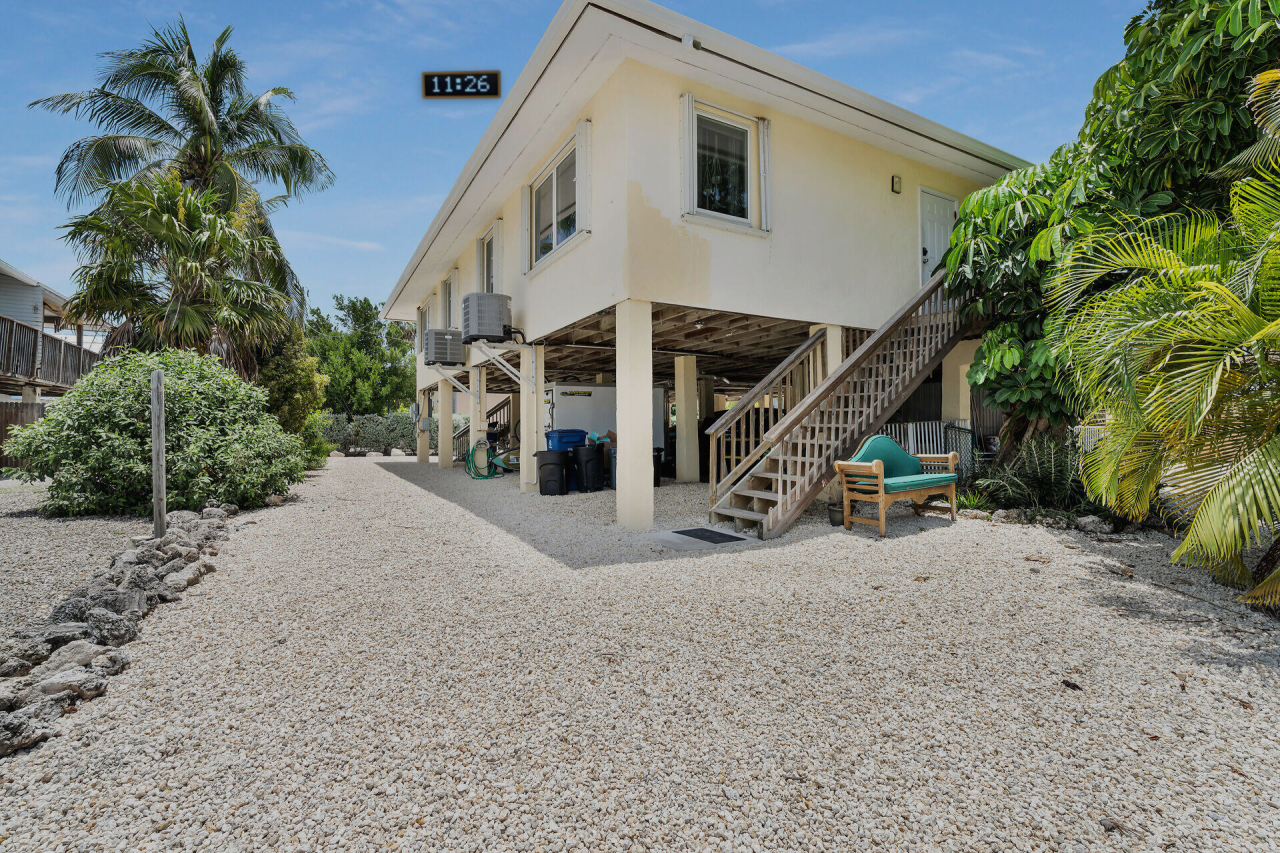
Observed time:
h=11 m=26
